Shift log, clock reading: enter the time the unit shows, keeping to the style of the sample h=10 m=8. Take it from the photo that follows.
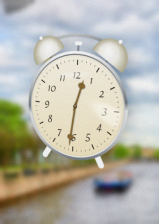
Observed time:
h=12 m=31
